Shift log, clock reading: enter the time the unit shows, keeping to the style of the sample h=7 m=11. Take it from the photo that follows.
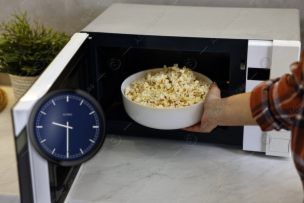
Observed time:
h=9 m=30
